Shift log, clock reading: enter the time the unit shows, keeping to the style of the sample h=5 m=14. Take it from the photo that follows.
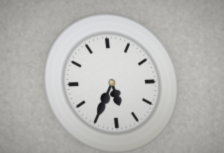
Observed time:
h=5 m=35
